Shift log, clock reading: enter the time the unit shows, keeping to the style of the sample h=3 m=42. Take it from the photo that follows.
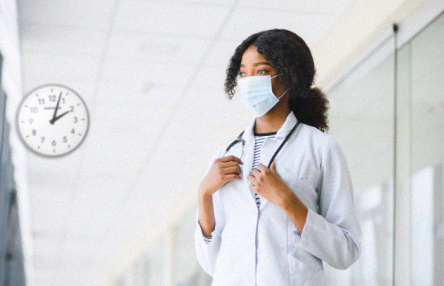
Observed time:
h=2 m=3
